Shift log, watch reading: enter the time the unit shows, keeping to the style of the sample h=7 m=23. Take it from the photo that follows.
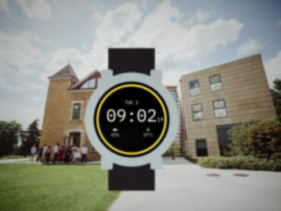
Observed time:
h=9 m=2
